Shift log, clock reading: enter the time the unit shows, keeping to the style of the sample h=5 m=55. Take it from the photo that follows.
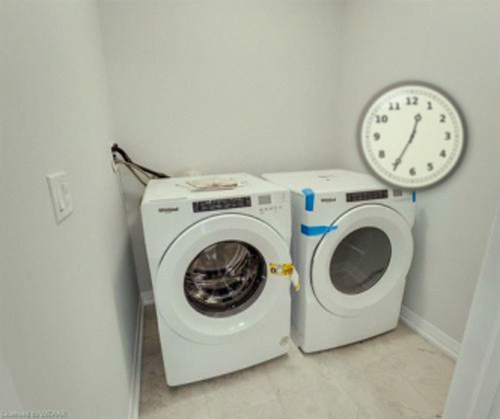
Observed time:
h=12 m=35
